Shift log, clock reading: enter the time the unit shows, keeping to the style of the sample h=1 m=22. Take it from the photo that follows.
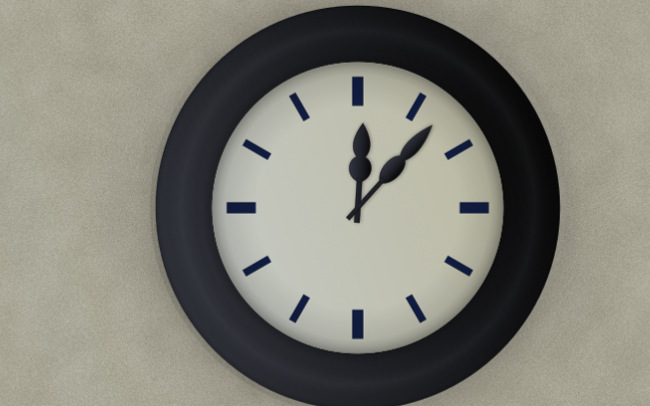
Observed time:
h=12 m=7
